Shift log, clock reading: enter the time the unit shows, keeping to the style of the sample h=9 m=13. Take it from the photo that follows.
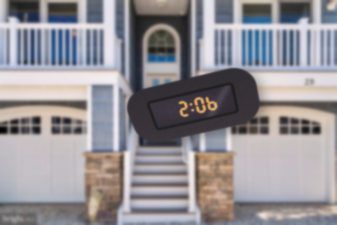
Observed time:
h=2 m=6
